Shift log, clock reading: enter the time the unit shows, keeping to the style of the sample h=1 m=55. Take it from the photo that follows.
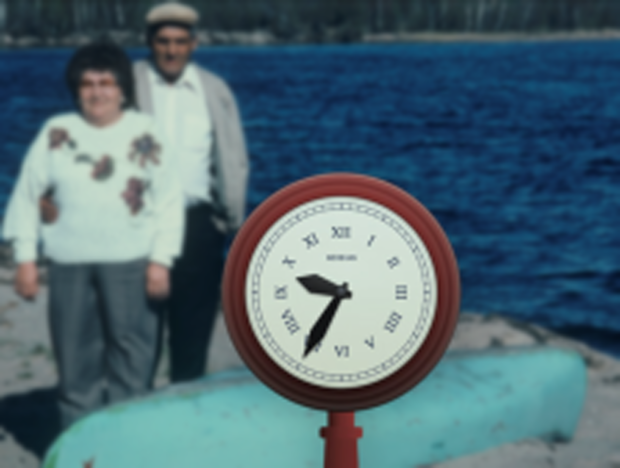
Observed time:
h=9 m=35
